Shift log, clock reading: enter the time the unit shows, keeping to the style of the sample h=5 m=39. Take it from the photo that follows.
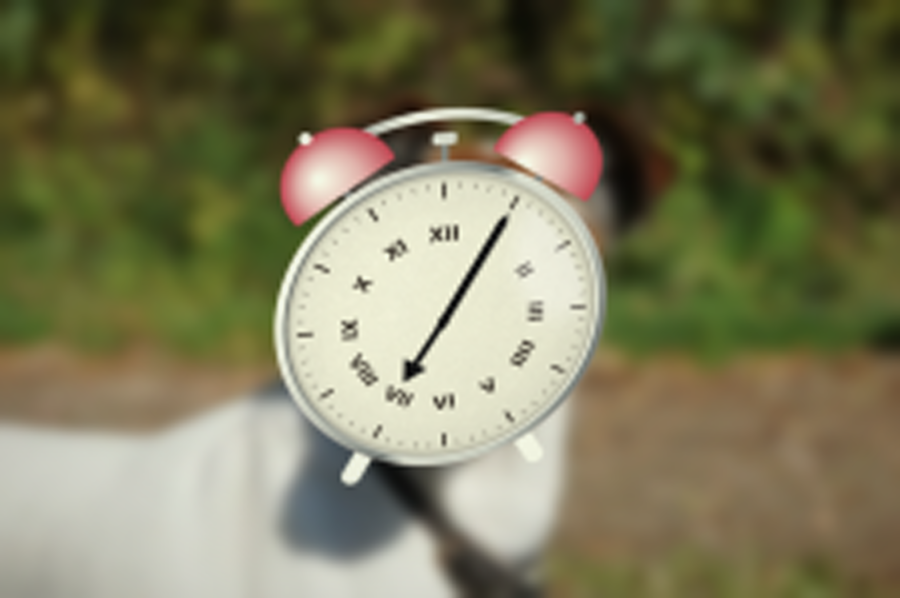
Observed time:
h=7 m=5
